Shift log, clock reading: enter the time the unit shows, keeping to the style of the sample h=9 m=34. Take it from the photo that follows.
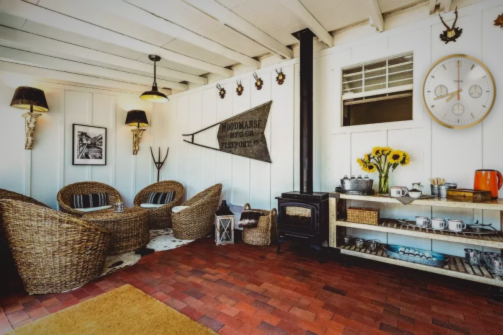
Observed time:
h=7 m=42
